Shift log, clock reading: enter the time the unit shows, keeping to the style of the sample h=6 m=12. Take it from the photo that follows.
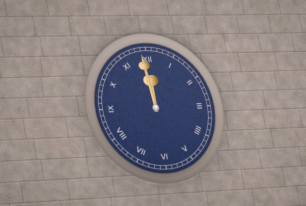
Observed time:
h=11 m=59
